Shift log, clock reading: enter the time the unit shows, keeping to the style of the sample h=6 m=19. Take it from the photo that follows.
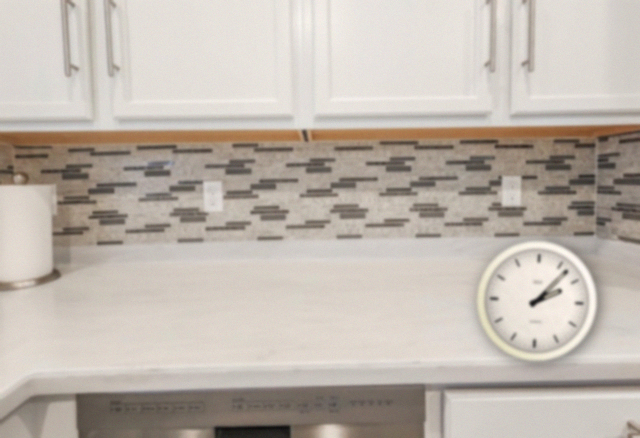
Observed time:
h=2 m=7
